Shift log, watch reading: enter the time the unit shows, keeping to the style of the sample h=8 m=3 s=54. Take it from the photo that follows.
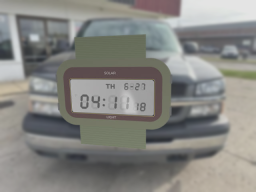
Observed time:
h=4 m=11 s=18
